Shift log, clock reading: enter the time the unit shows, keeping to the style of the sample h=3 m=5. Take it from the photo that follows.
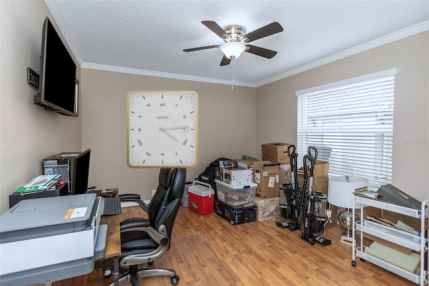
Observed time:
h=4 m=14
